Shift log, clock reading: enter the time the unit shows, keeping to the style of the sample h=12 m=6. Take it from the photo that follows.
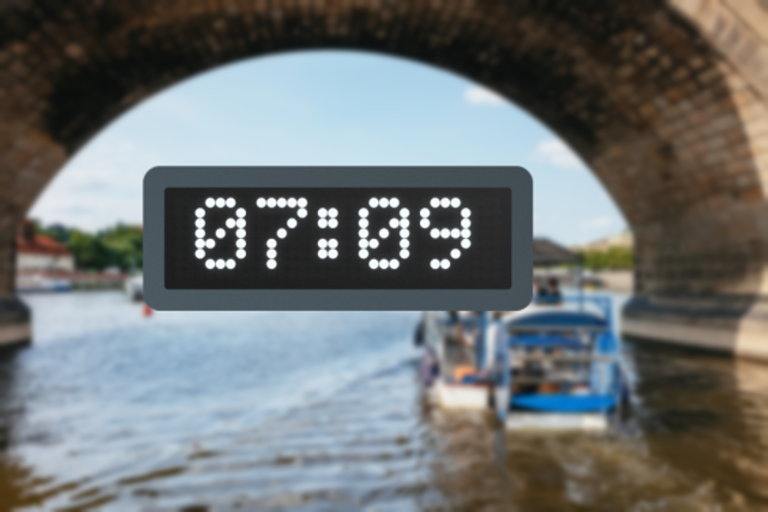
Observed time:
h=7 m=9
